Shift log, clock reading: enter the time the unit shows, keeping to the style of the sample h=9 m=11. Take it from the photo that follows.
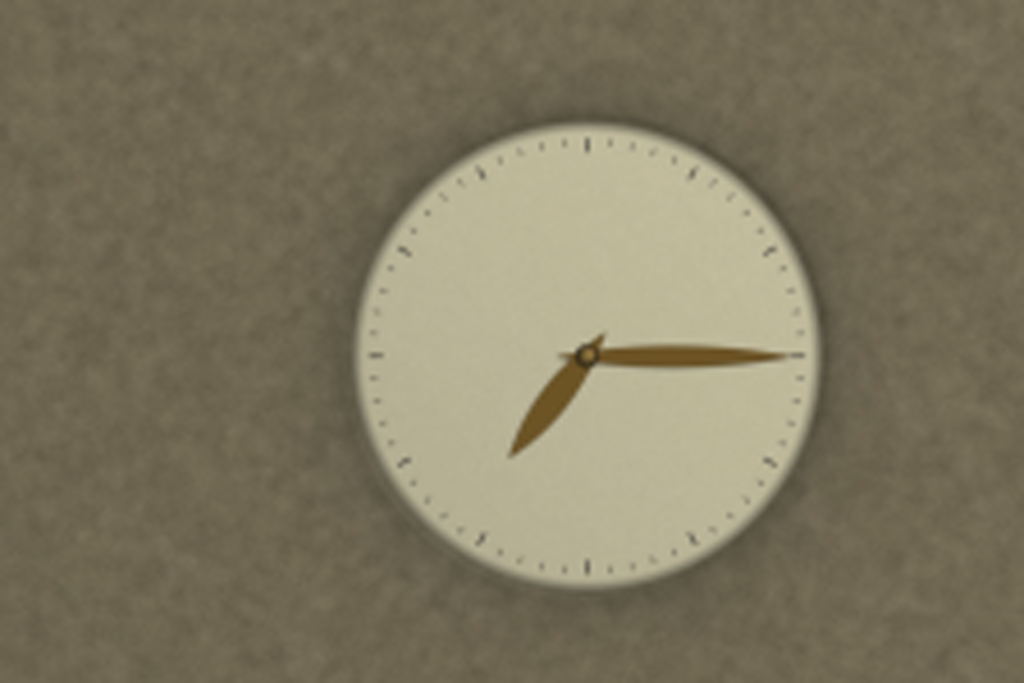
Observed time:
h=7 m=15
